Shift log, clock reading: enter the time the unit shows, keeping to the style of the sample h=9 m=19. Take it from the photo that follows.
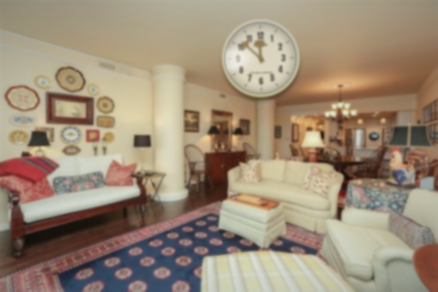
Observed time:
h=11 m=52
